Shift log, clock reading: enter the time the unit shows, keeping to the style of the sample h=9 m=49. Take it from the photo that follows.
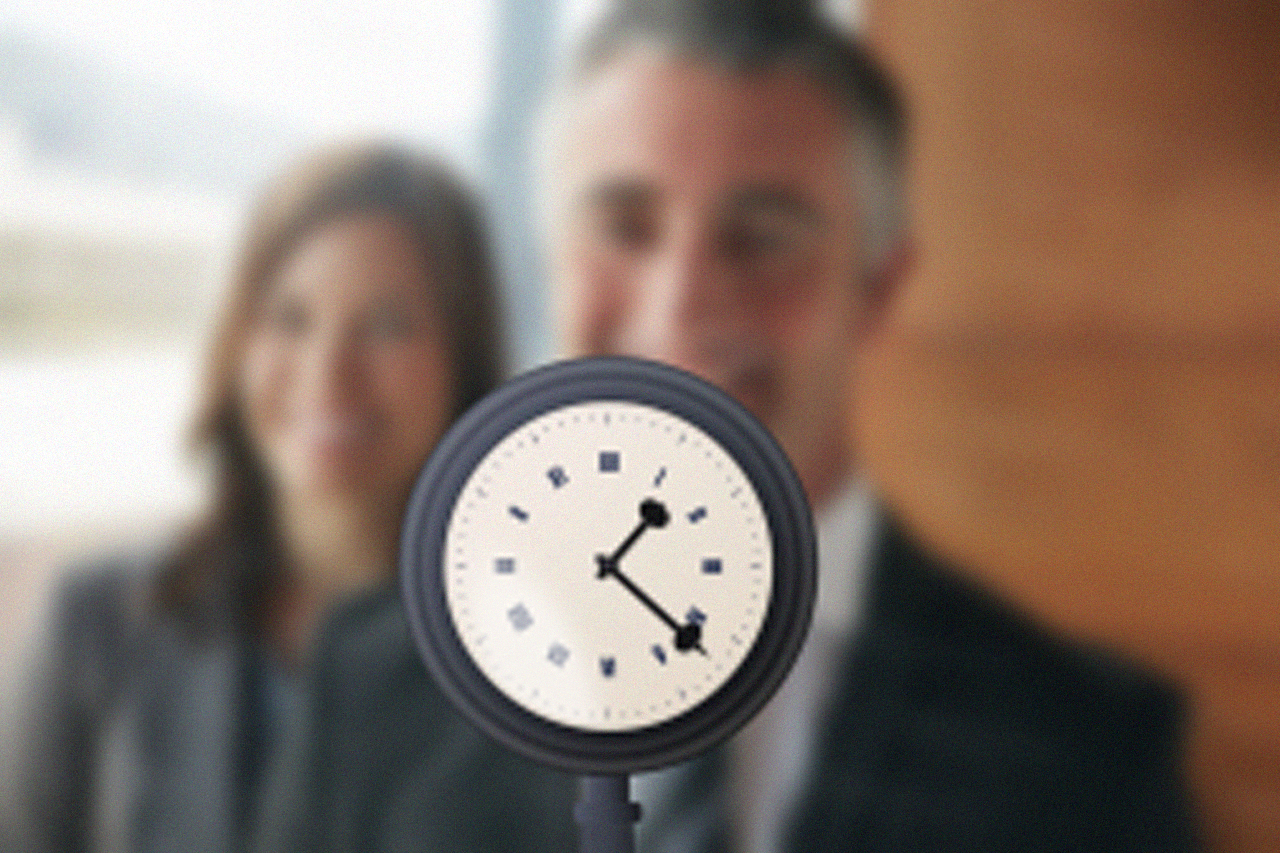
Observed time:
h=1 m=22
